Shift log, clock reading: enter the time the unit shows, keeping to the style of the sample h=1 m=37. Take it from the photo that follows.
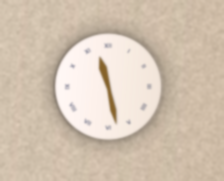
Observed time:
h=11 m=28
